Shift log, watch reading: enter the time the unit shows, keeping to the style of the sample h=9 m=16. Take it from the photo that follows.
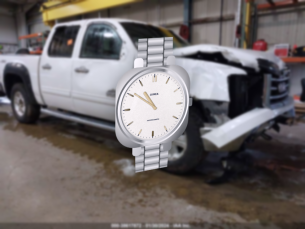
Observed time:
h=10 m=51
